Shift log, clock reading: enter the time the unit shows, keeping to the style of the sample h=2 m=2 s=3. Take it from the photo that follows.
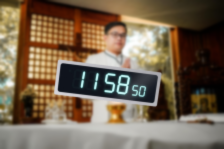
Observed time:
h=11 m=58 s=50
